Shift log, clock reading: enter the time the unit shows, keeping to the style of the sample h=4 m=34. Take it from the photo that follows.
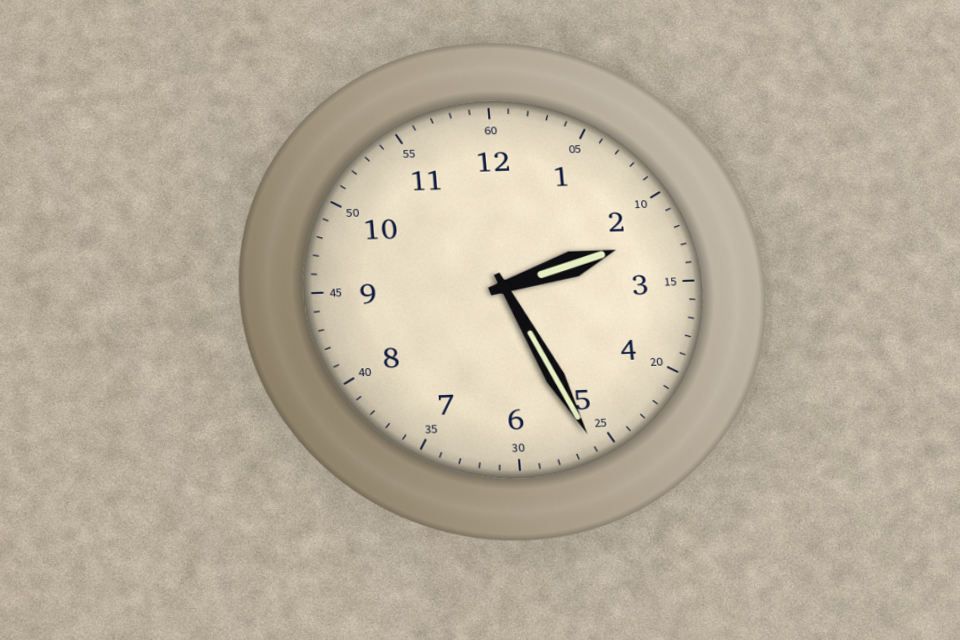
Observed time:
h=2 m=26
